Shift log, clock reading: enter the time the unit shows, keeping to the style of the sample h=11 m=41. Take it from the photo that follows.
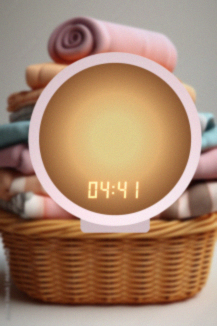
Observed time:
h=4 m=41
